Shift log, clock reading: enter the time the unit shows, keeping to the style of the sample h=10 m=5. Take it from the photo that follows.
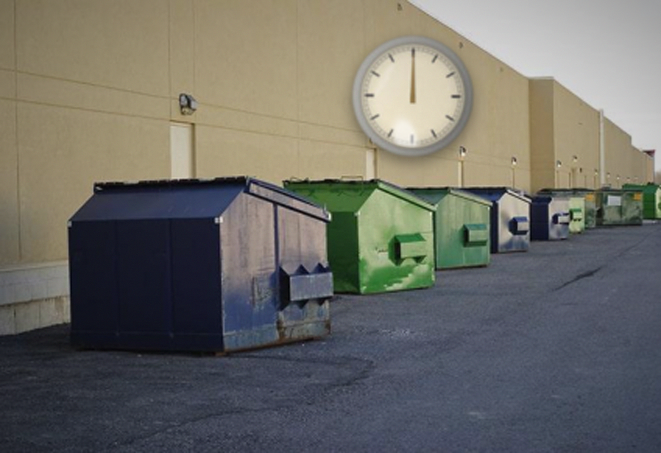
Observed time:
h=12 m=0
